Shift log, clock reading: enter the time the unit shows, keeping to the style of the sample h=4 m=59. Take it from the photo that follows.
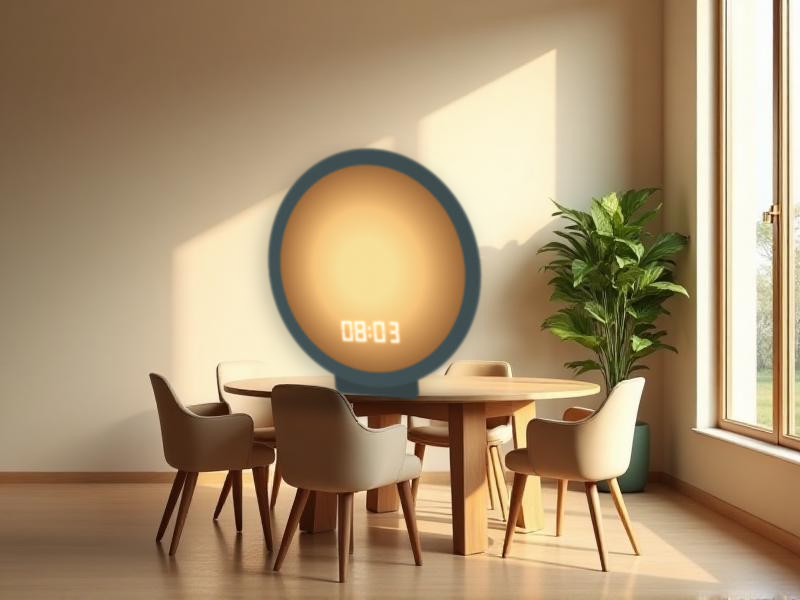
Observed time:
h=8 m=3
